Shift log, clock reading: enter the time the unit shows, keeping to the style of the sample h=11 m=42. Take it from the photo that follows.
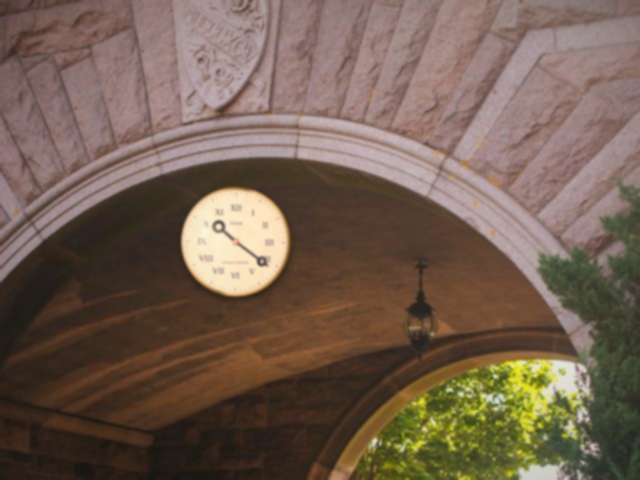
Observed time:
h=10 m=21
